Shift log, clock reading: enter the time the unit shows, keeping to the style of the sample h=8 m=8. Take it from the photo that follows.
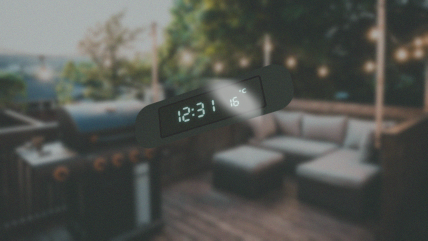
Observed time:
h=12 m=31
